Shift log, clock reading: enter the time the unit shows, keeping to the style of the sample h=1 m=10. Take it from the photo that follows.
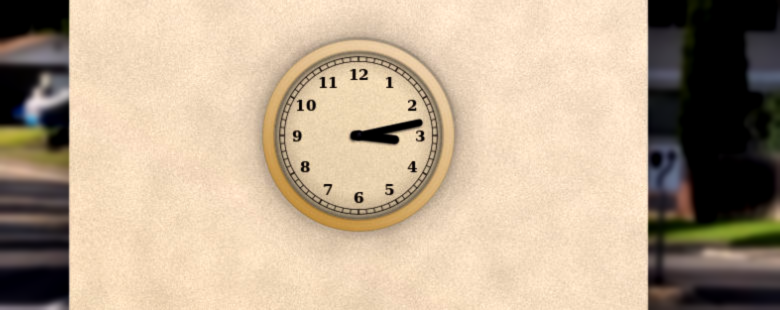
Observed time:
h=3 m=13
